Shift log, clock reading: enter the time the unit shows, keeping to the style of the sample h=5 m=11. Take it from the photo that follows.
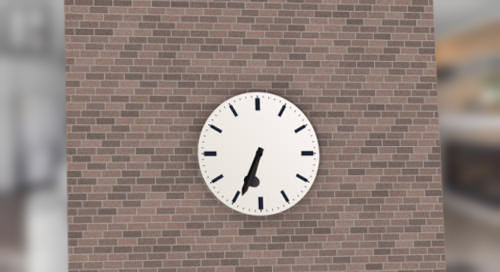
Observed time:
h=6 m=34
